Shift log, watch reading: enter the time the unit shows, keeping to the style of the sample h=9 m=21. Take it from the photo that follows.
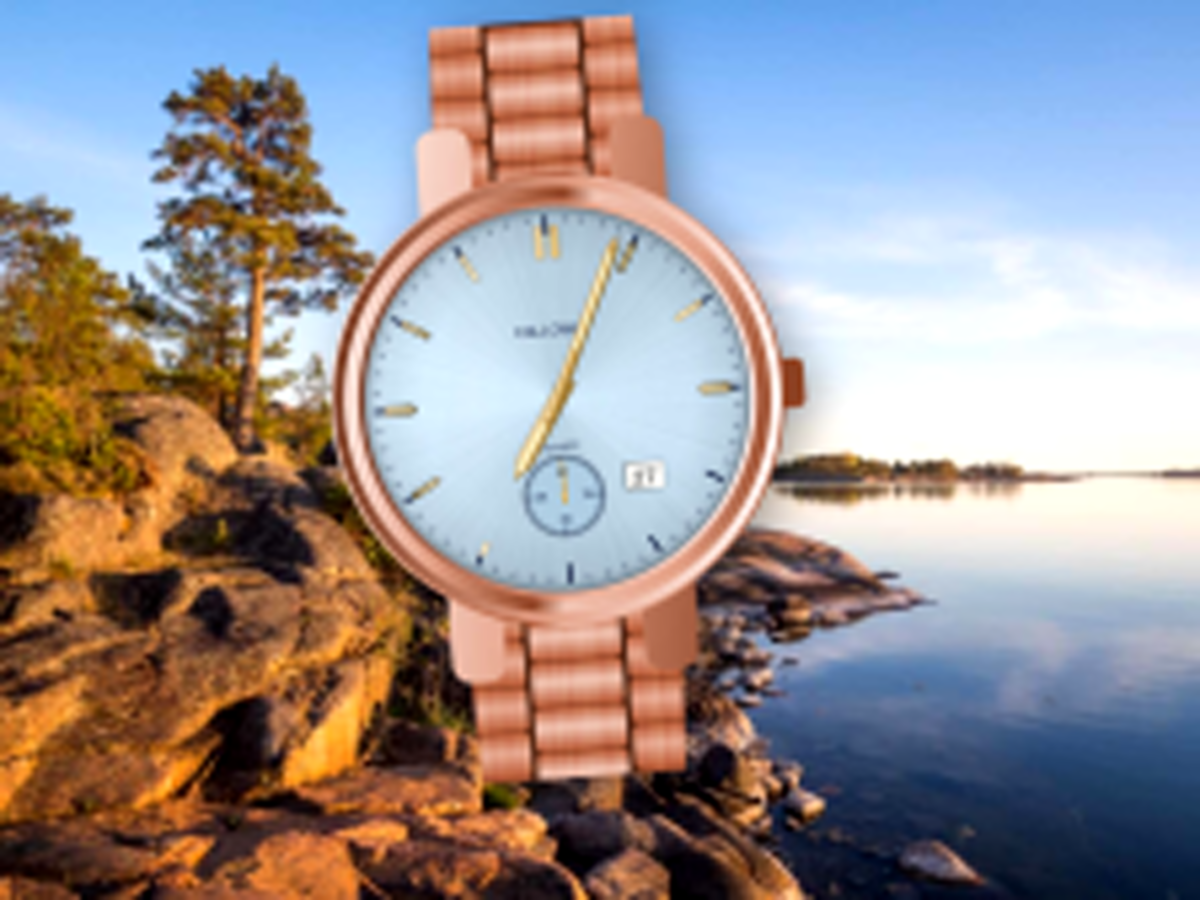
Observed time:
h=7 m=4
